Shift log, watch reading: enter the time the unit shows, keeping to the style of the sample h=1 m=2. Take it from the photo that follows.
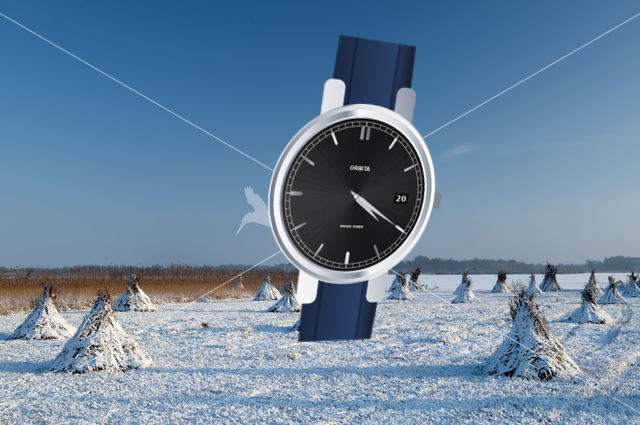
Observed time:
h=4 m=20
